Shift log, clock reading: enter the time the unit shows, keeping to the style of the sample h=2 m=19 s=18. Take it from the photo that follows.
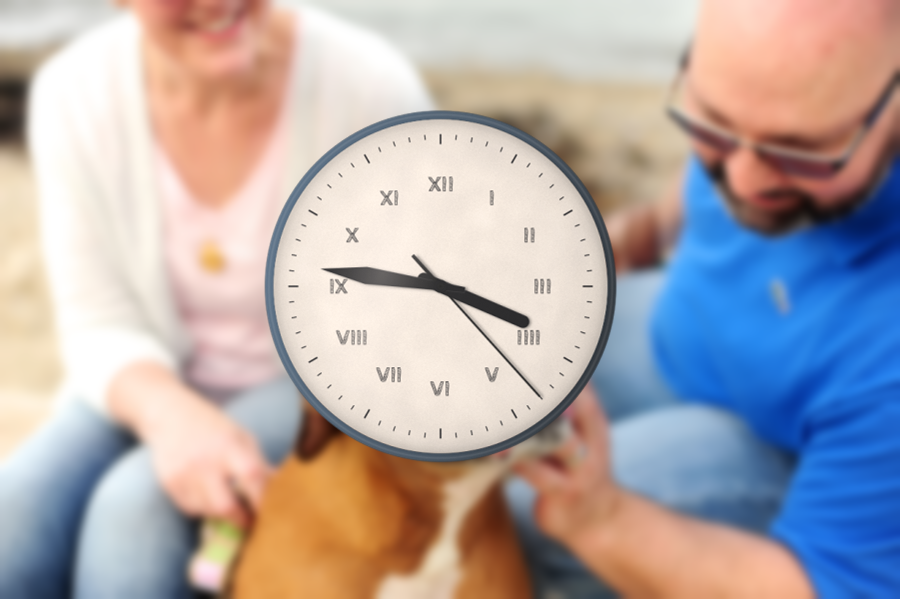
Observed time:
h=3 m=46 s=23
